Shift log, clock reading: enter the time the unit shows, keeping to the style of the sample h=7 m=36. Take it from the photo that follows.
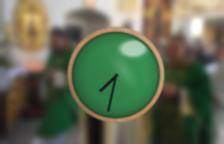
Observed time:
h=7 m=32
